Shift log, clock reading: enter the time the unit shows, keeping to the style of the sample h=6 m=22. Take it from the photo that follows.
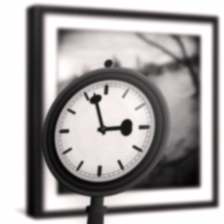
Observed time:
h=2 m=57
